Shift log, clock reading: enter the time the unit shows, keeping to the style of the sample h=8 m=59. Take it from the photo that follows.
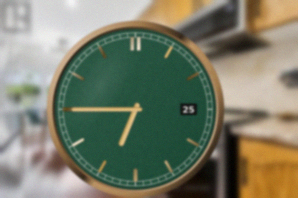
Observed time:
h=6 m=45
